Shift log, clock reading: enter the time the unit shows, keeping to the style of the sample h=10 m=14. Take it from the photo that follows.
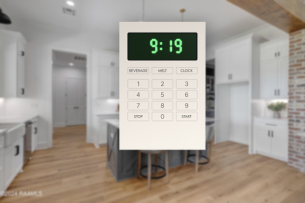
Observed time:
h=9 m=19
